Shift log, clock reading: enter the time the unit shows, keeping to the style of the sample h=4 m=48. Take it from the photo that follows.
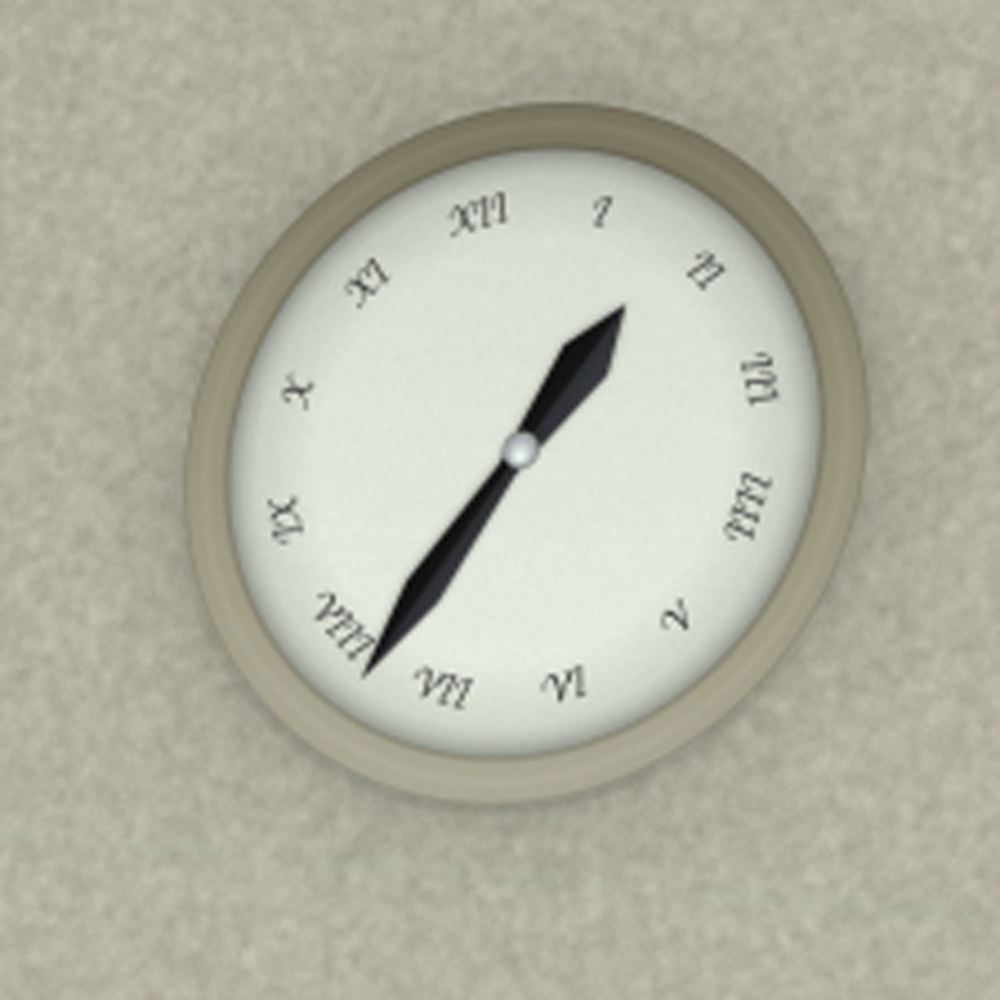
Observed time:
h=1 m=38
